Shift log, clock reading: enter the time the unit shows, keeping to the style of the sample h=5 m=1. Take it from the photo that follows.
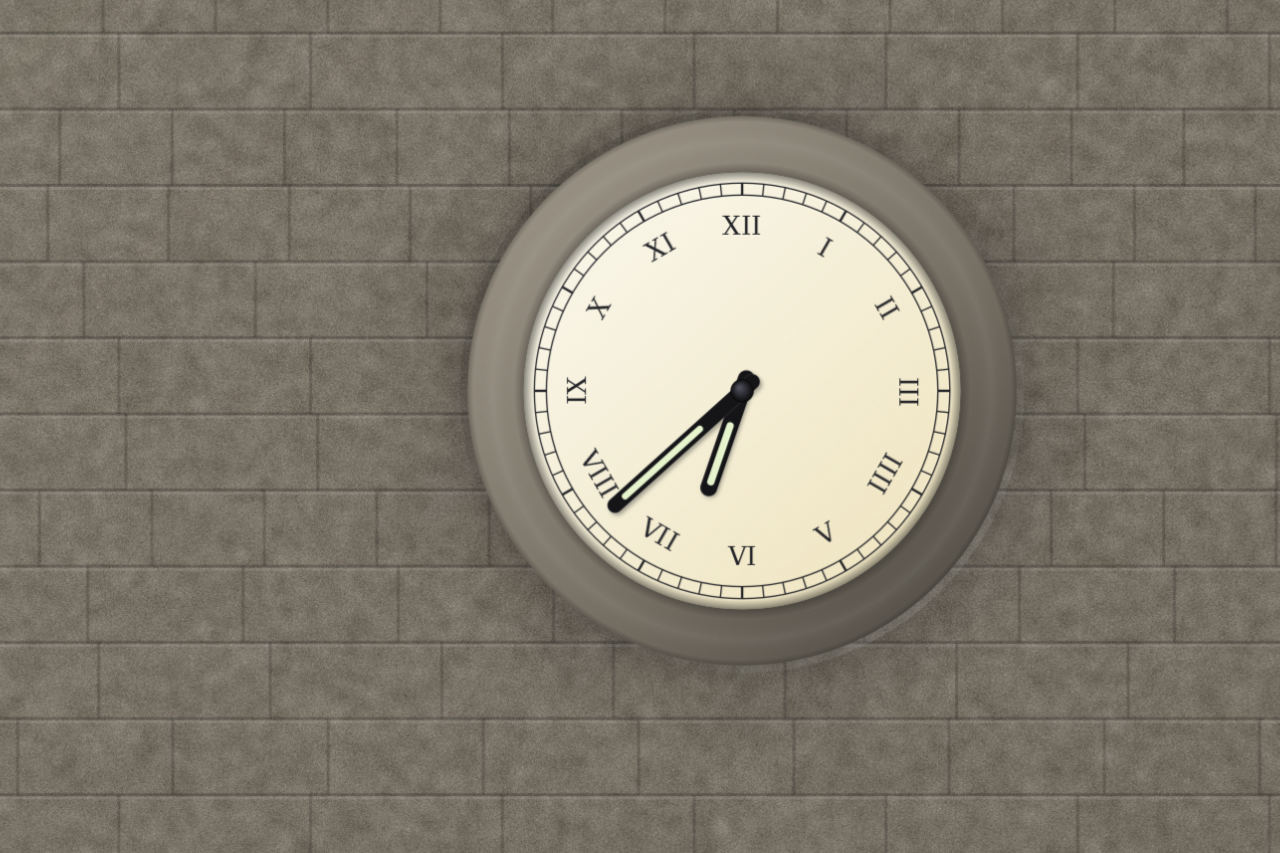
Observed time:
h=6 m=38
